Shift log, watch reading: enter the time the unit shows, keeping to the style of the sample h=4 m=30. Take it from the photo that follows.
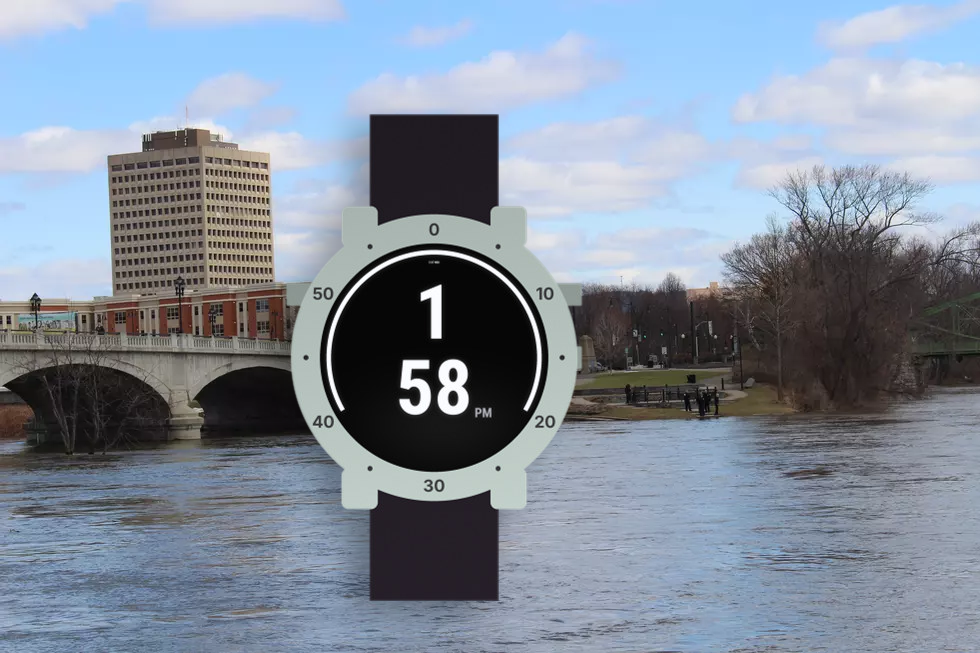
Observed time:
h=1 m=58
